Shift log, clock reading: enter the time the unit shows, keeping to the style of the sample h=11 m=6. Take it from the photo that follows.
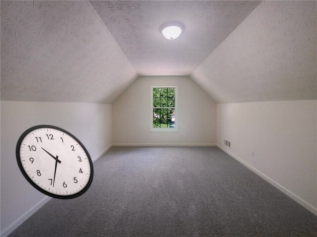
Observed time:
h=10 m=34
